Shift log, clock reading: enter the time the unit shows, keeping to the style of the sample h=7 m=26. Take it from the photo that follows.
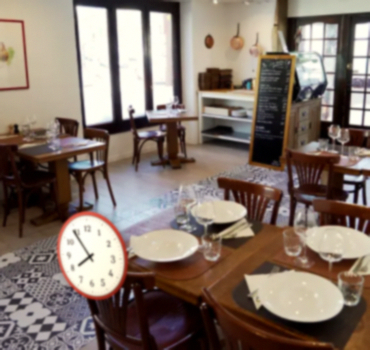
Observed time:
h=7 m=54
